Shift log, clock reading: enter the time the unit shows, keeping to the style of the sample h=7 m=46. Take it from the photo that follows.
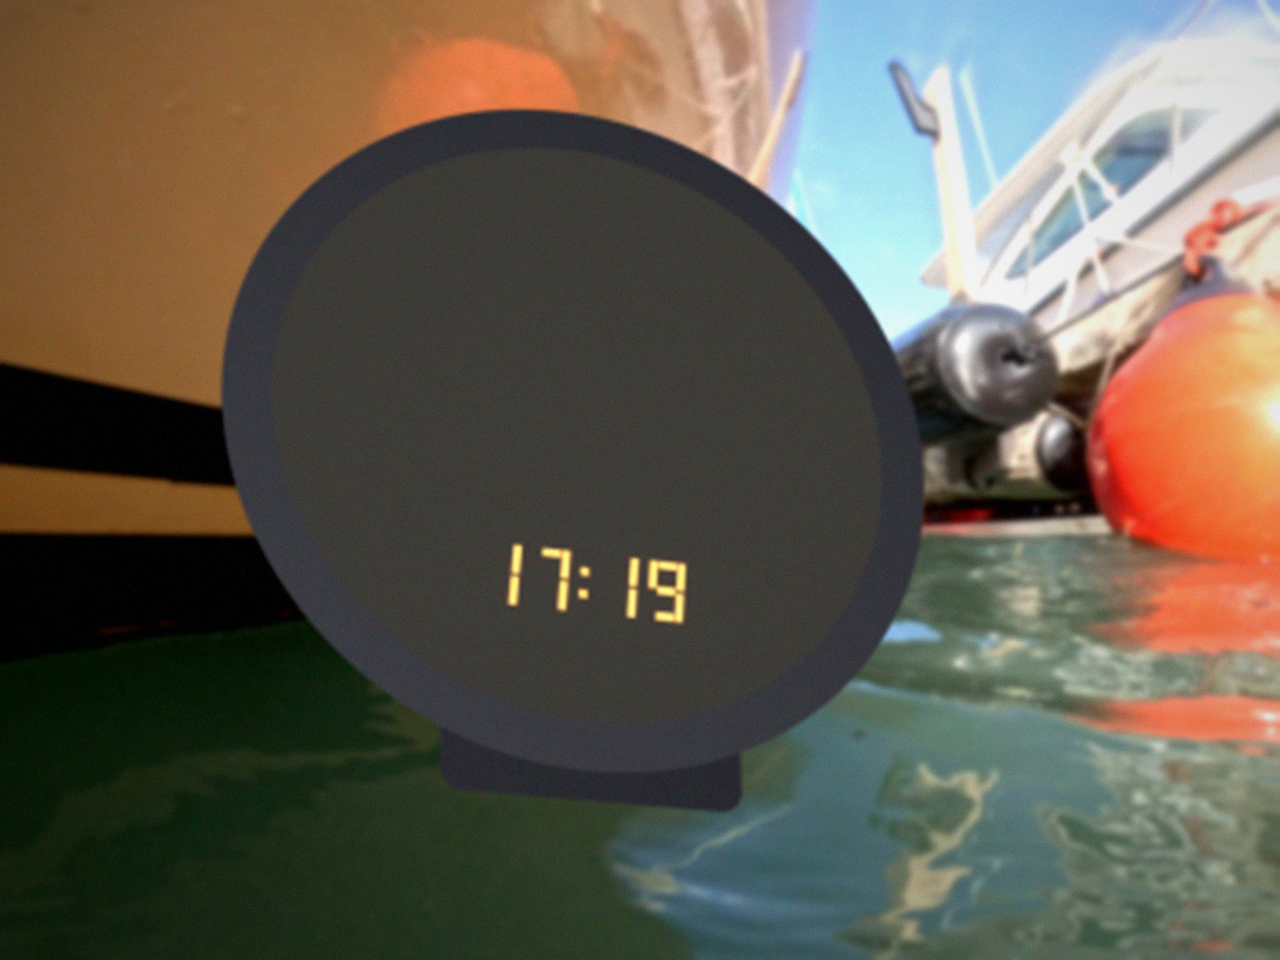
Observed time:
h=17 m=19
